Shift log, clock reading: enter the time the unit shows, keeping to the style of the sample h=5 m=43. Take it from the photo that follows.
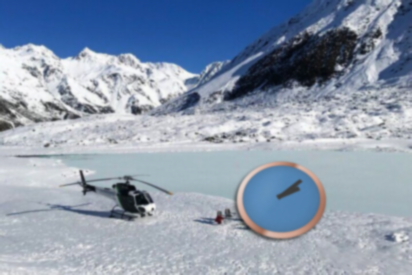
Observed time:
h=2 m=8
